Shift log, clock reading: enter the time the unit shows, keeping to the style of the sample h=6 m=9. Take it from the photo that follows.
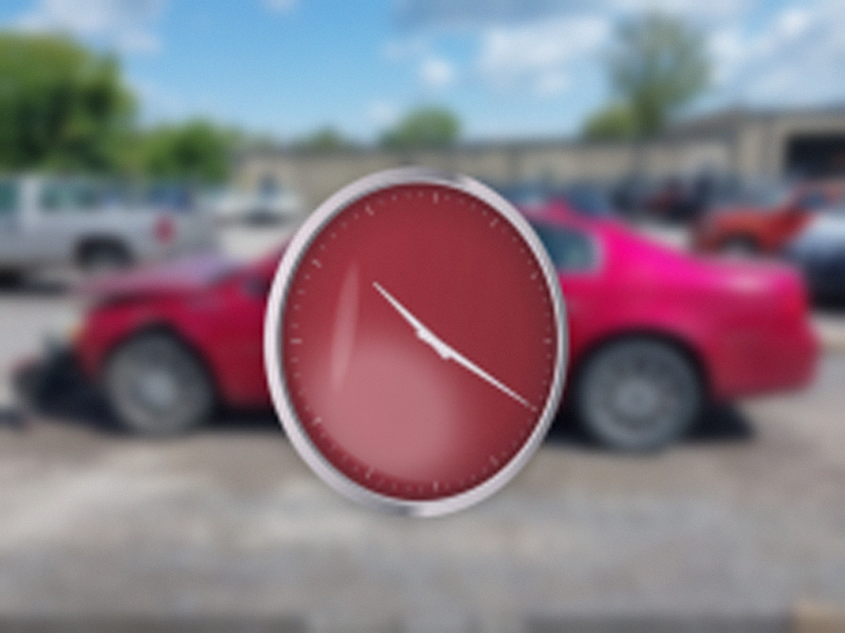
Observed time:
h=10 m=20
